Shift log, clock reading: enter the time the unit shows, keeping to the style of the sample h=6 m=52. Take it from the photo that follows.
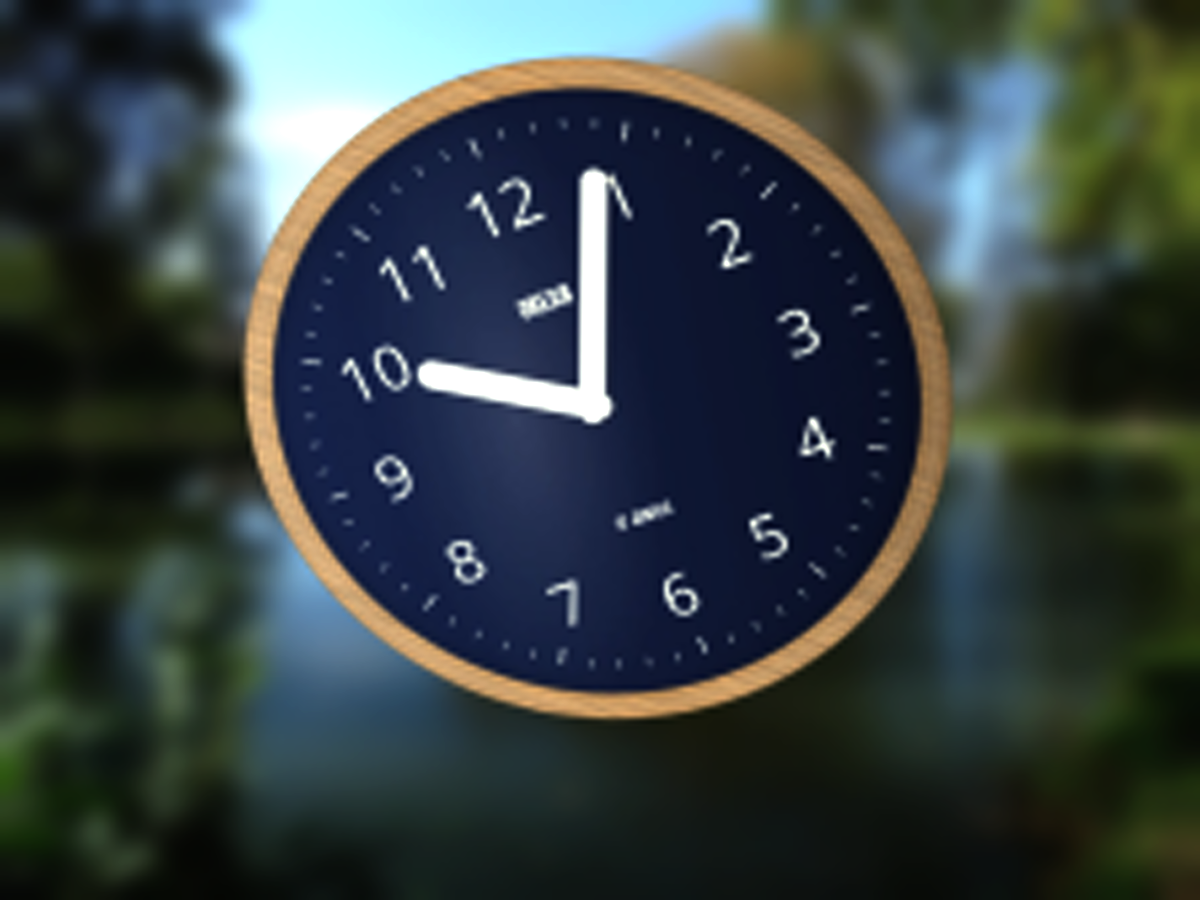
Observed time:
h=10 m=4
